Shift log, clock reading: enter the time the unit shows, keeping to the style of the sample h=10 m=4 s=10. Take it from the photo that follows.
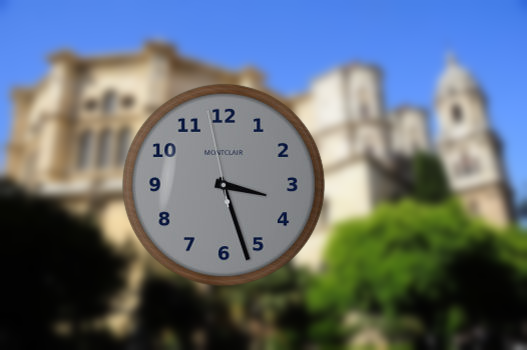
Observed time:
h=3 m=26 s=58
